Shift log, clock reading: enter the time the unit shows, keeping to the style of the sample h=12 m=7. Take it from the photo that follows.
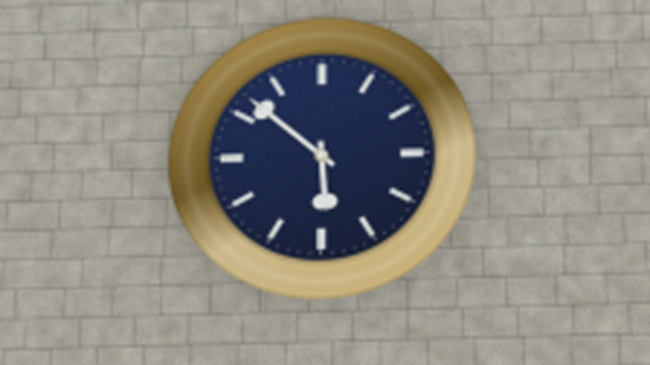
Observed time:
h=5 m=52
